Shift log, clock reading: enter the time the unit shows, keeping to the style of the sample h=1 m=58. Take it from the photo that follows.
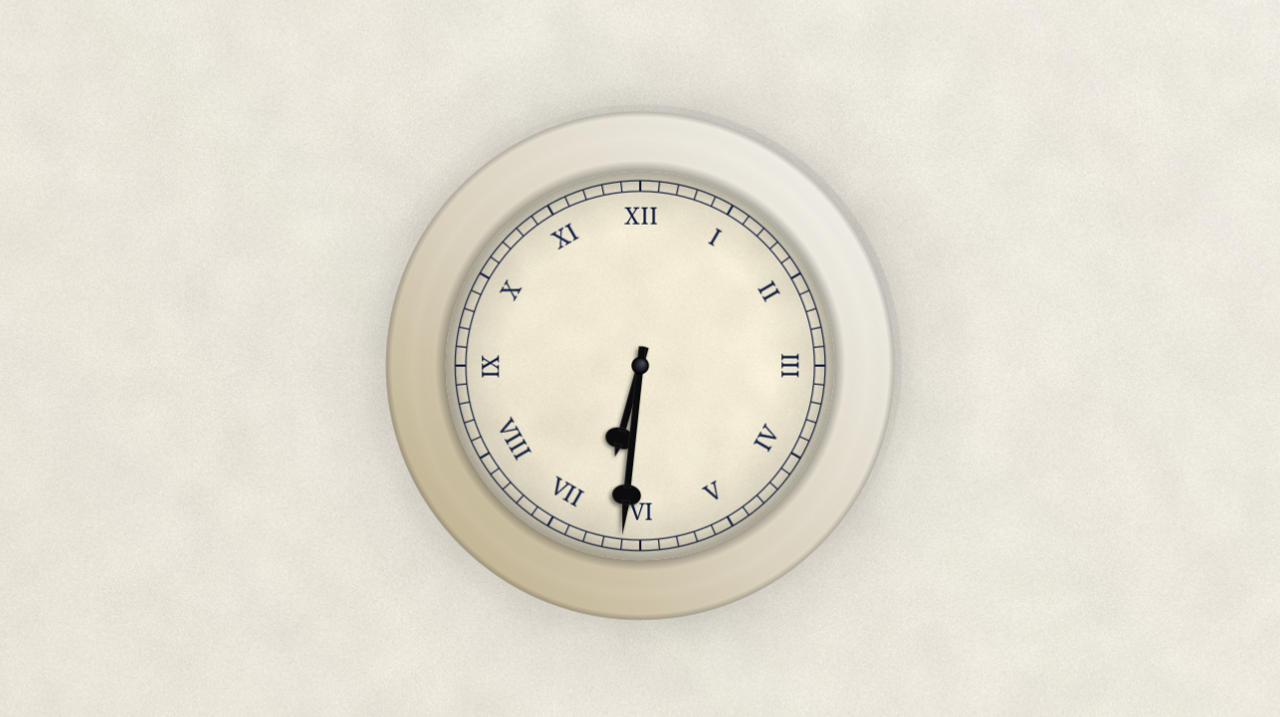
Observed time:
h=6 m=31
